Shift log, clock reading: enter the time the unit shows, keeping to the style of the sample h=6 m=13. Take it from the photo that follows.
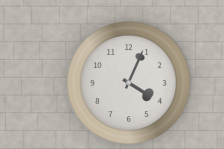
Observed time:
h=4 m=4
